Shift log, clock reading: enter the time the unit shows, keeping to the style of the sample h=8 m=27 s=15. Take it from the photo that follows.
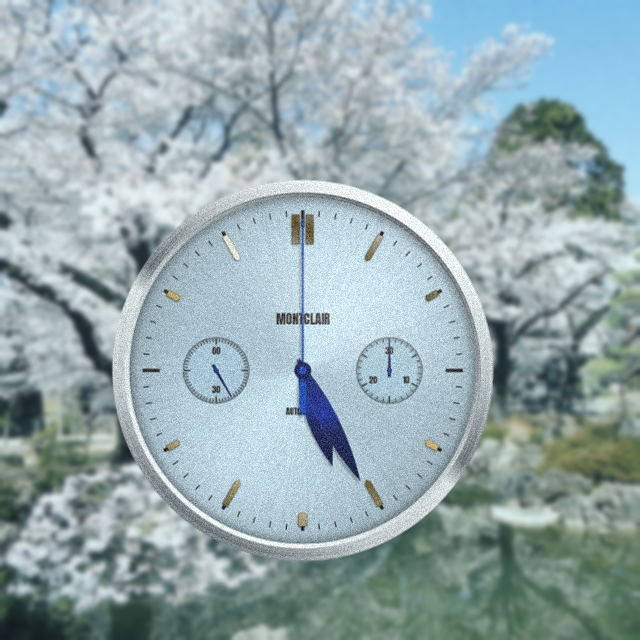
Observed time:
h=5 m=25 s=25
